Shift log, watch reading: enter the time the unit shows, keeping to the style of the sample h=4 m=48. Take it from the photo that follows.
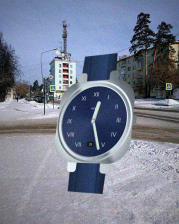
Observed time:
h=12 m=27
